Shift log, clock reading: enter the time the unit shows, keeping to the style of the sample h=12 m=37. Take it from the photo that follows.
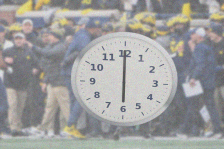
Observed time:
h=6 m=0
